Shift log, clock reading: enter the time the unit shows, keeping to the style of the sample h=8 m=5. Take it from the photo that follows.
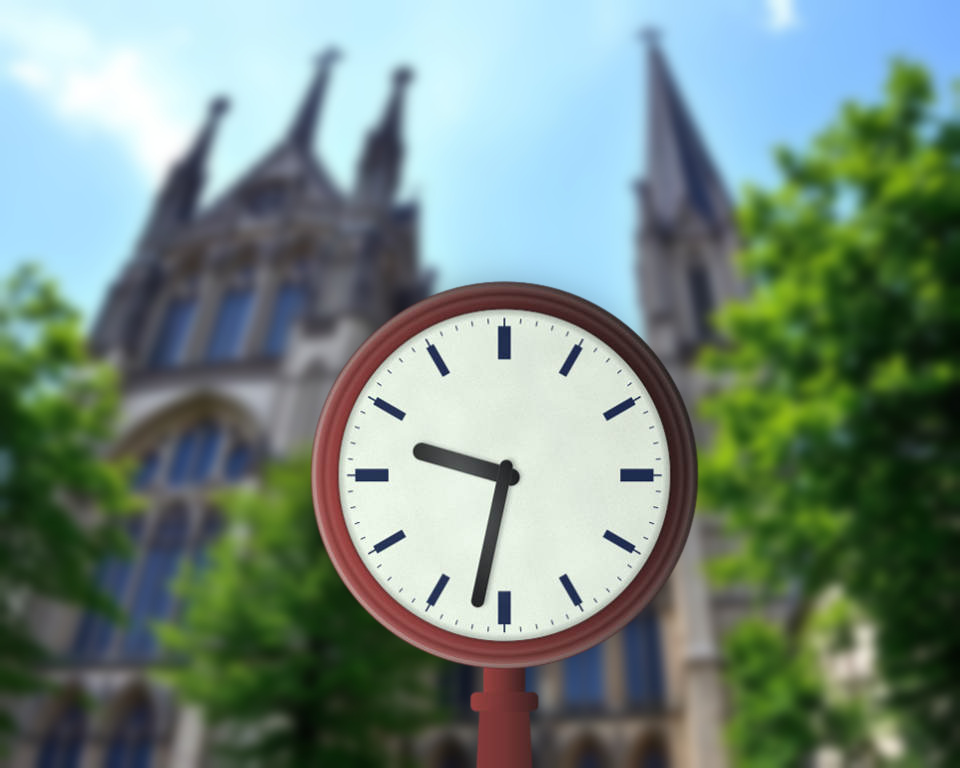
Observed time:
h=9 m=32
